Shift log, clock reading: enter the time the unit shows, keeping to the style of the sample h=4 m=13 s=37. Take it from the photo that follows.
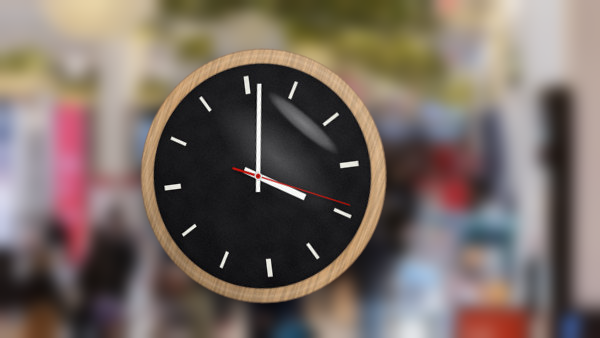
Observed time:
h=4 m=1 s=19
